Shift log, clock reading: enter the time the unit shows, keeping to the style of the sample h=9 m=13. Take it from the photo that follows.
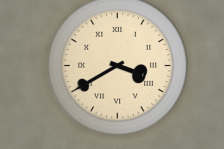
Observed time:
h=3 m=40
